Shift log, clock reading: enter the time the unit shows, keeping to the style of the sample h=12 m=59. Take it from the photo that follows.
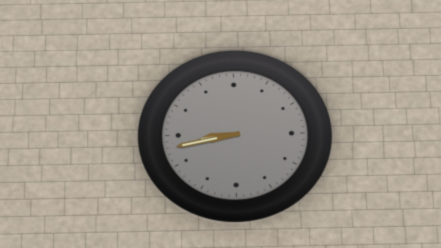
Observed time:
h=8 m=43
